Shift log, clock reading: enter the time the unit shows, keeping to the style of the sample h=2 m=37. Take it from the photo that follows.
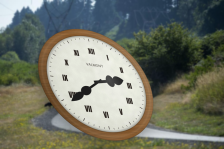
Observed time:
h=2 m=39
